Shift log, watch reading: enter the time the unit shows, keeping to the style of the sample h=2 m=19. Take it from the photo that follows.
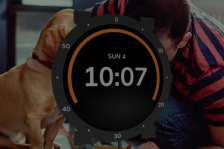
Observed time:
h=10 m=7
